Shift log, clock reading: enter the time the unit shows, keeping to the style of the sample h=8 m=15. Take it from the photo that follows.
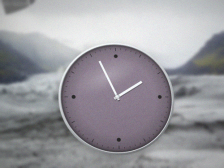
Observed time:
h=1 m=56
